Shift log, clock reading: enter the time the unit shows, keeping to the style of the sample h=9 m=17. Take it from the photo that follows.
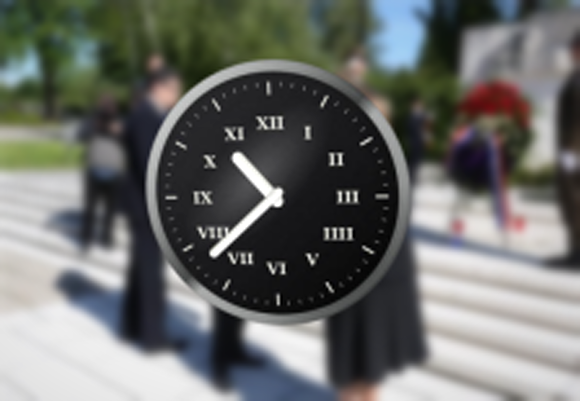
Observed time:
h=10 m=38
